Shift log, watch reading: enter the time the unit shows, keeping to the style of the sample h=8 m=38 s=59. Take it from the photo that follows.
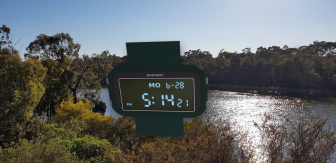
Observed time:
h=5 m=14 s=21
